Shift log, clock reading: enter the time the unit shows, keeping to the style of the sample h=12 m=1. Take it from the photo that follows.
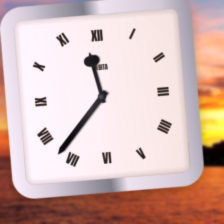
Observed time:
h=11 m=37
